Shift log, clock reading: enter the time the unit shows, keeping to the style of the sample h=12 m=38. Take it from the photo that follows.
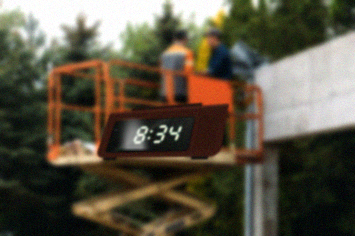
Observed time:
h=8 m=34
